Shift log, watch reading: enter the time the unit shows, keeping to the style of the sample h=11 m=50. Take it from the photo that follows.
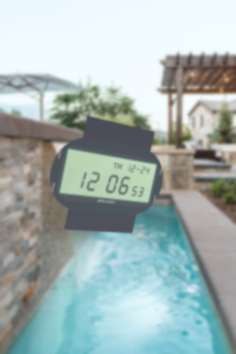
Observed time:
h=12 m=6
